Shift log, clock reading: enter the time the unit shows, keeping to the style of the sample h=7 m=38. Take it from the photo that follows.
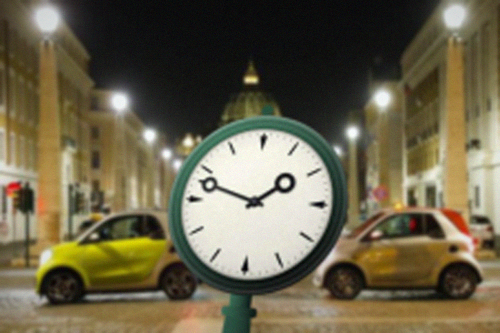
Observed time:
h=1 m=48
